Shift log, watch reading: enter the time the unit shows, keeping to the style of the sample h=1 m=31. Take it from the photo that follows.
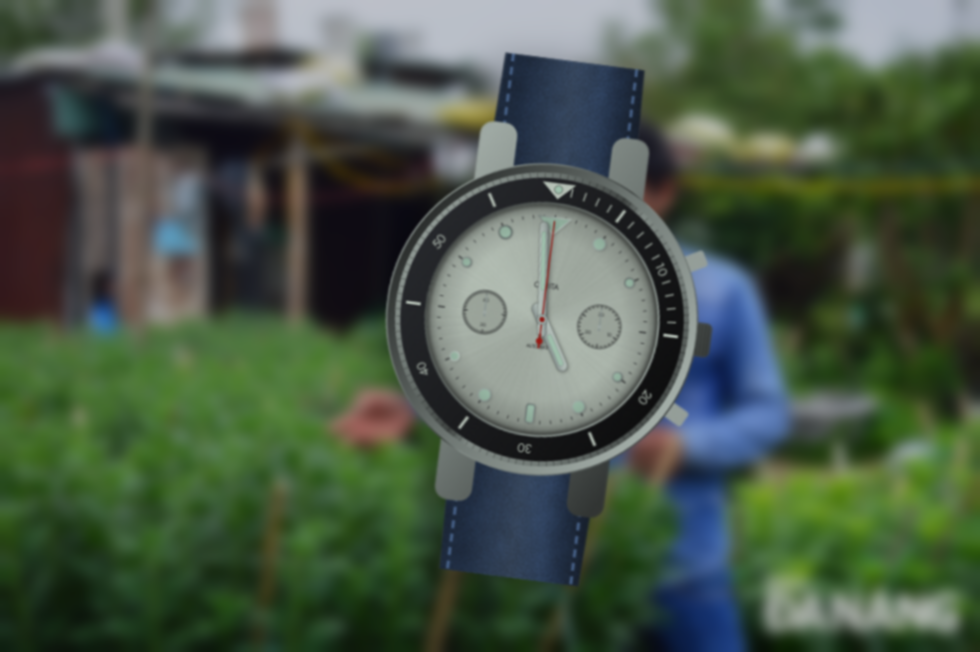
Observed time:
h=4 m=59
